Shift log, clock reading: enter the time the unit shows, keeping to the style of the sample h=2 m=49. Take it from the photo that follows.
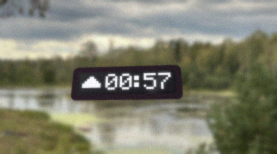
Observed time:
h=0 m=57
